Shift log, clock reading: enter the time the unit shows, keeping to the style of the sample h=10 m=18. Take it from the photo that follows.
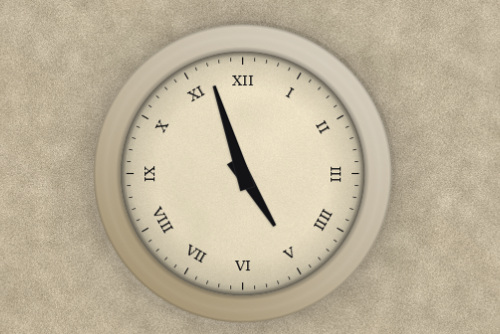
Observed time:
h=4 m=57
